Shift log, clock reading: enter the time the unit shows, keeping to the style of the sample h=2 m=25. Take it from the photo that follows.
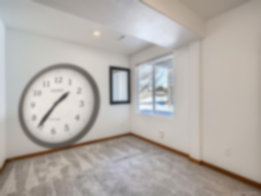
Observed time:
h=1 m=36
